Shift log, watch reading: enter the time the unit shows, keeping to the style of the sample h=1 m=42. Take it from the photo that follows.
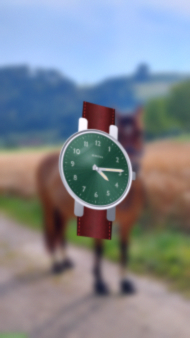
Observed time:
h=4 m=14
